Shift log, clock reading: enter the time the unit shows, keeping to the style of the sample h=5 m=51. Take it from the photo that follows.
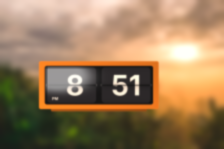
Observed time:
h=8 m=51
